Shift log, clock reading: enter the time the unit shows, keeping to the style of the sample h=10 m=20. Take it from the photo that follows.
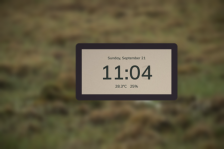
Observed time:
h=11 m=4
